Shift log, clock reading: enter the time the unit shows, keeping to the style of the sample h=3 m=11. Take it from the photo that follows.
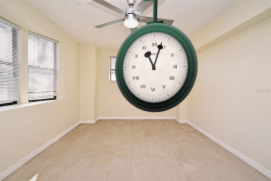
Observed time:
h=11 m=3
